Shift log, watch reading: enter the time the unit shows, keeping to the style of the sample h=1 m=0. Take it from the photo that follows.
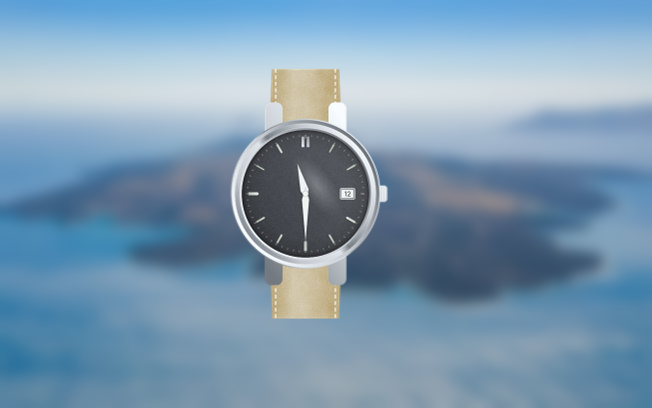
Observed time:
h=11 m=30
